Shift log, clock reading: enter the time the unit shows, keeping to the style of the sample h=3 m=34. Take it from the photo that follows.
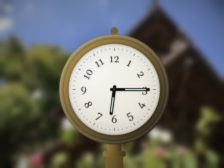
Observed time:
h=6 m=15
